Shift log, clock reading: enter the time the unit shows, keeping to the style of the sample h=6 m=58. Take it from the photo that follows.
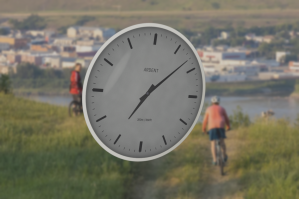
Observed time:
h=7 m=8
